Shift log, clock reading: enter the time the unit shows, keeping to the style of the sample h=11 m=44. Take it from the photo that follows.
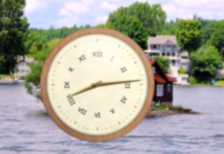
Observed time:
h=8 m=14
